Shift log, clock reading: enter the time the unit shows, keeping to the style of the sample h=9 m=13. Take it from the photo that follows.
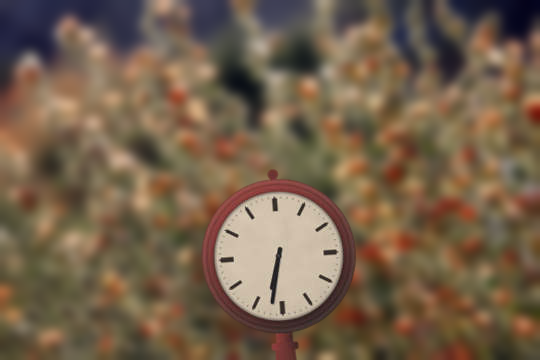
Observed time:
h=6 m=32
